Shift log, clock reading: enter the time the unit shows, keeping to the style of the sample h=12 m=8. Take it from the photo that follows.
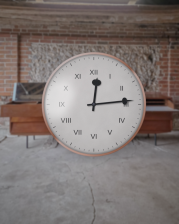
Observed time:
h=12 m=14
